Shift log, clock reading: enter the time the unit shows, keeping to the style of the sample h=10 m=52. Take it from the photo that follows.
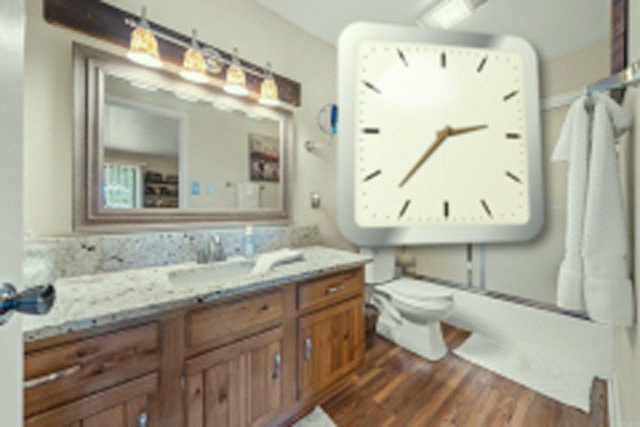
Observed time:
h=2 m=37
